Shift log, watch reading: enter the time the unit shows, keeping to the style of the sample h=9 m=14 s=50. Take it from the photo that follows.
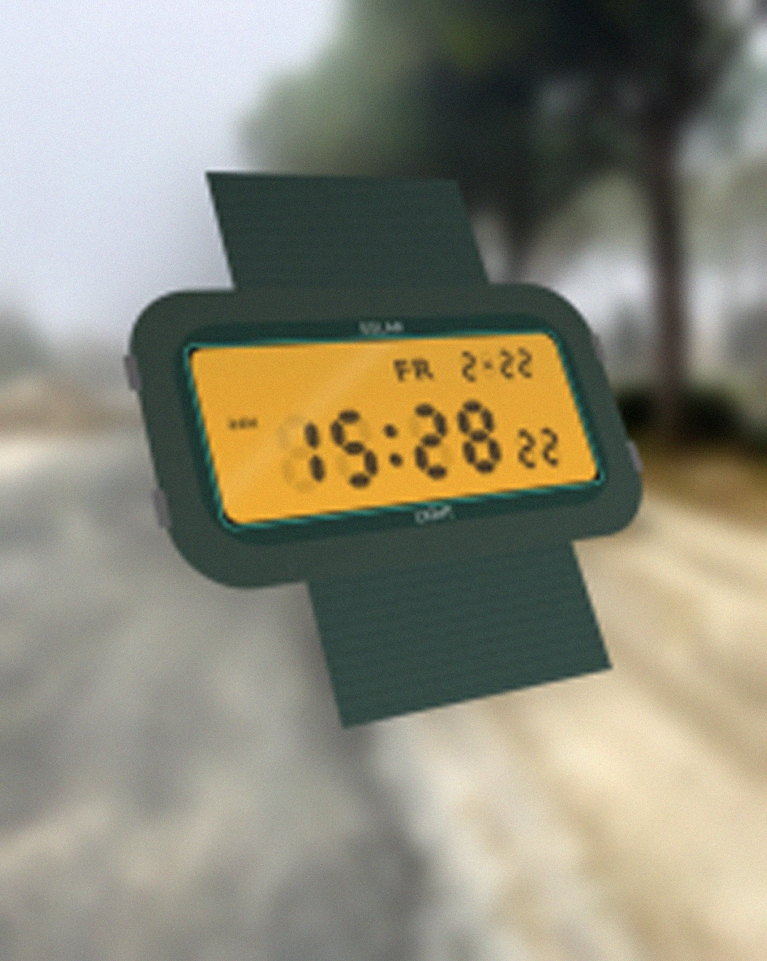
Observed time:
h=15 m=28 s=22
